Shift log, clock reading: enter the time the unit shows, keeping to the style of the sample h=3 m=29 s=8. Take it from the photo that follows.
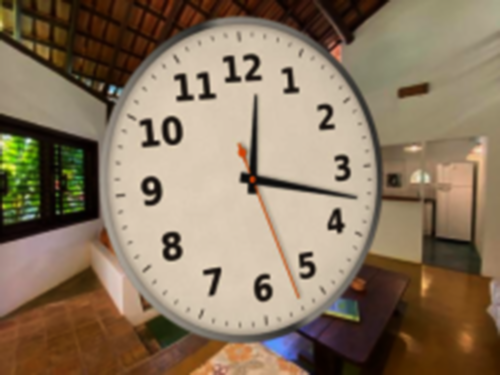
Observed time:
h=12 m=17 s=27
